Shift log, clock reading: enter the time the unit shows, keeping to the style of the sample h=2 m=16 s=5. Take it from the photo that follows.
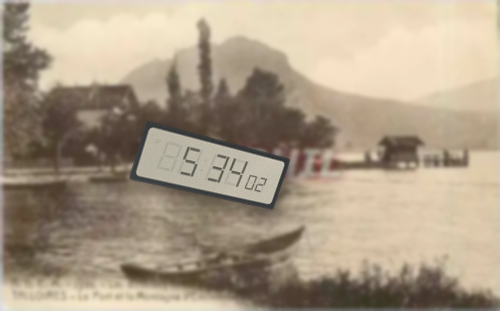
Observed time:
h=5 m=34 s=2
